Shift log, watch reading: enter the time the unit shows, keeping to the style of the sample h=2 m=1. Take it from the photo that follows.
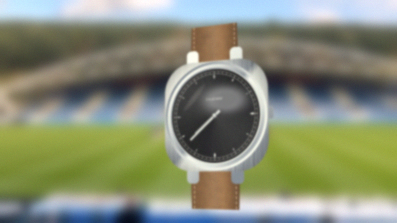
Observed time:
h=7 m=38
